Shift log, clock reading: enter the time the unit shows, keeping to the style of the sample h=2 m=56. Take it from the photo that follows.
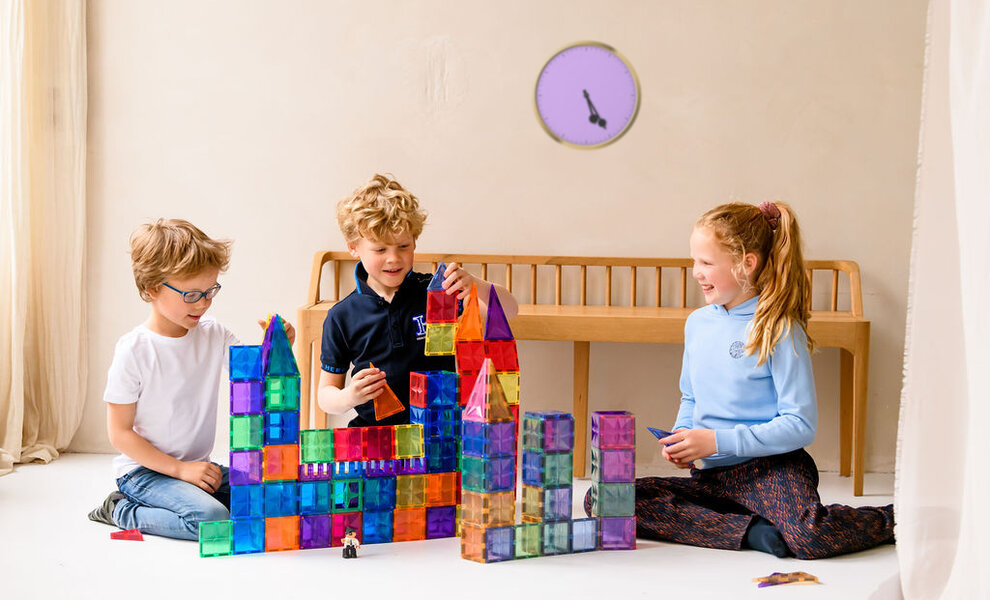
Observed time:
h=5 m=25
